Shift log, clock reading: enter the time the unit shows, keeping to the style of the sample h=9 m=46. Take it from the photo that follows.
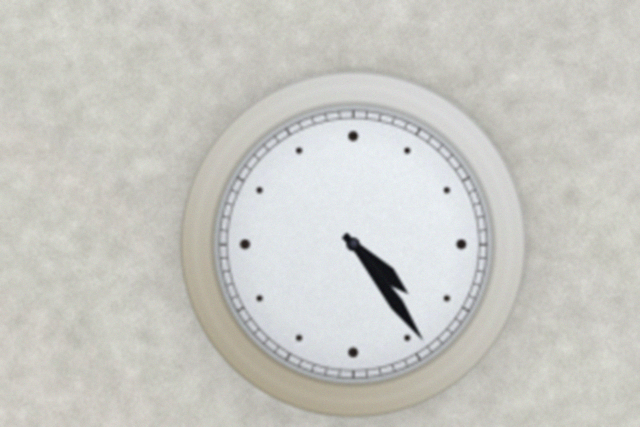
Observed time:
h=4 m=24
